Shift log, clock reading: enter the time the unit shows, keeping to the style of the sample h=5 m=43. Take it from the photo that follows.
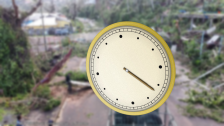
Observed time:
h=4 m=22
